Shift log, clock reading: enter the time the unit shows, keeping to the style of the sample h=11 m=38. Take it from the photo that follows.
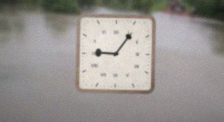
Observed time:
h=9 m=6
